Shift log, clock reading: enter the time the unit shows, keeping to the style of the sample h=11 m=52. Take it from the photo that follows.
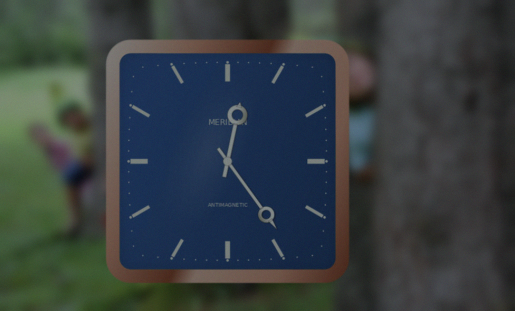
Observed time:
h=12 m=24
